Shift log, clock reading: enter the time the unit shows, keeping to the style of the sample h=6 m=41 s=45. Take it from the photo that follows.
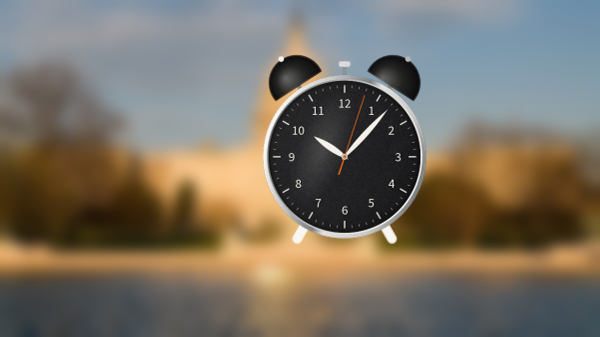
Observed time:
h=10 m=7 s=3
